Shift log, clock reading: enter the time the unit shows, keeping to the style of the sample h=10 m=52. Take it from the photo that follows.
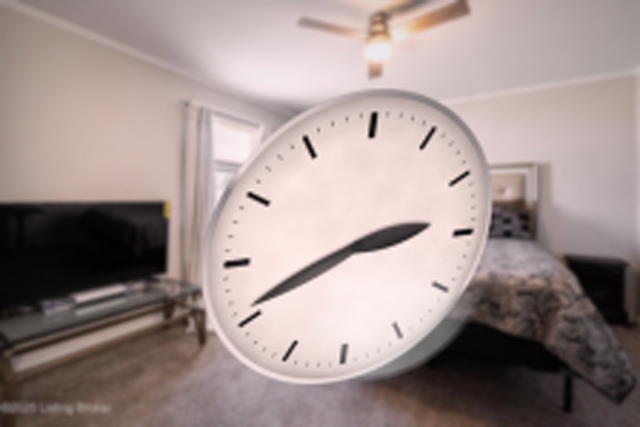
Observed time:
h=2 m=41
